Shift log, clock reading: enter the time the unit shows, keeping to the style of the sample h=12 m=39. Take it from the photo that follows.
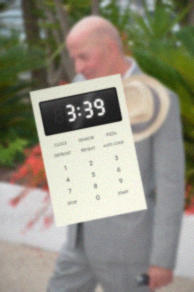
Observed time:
h=3 m=39
